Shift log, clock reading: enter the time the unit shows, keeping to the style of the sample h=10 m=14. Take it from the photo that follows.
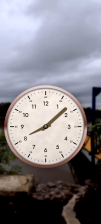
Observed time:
h=8 m=8
